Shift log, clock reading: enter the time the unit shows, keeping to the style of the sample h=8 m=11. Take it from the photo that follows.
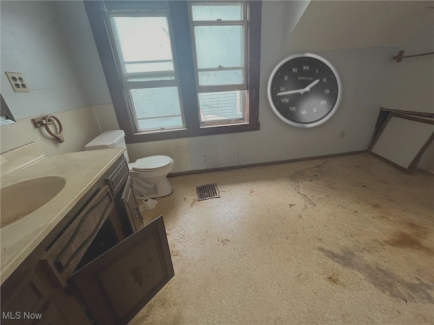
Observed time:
h=1 m=43
